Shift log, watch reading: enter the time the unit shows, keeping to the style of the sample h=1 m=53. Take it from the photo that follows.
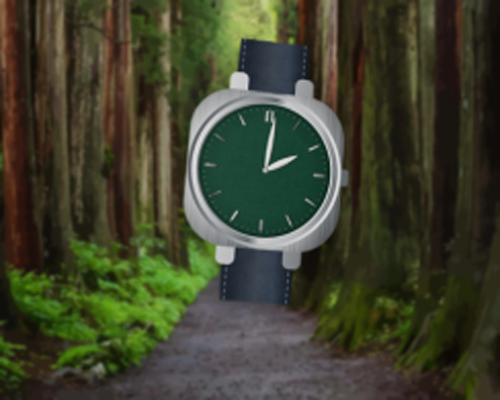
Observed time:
h=2 m=1
